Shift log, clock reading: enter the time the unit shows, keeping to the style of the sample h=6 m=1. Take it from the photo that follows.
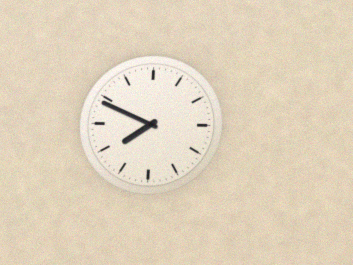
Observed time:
h=7 m=49
